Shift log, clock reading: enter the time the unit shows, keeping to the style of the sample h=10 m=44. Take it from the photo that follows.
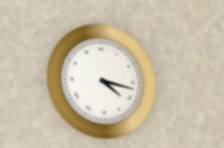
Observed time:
h=4 m=17
